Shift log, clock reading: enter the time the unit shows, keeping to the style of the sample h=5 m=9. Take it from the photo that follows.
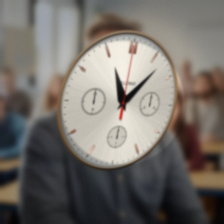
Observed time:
h=11 m=7
